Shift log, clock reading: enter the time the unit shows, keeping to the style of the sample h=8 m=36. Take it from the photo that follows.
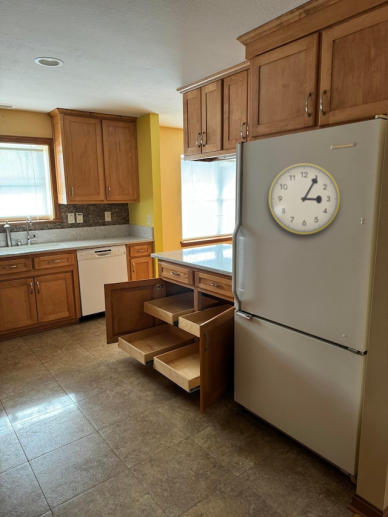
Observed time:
h=3 m=5
